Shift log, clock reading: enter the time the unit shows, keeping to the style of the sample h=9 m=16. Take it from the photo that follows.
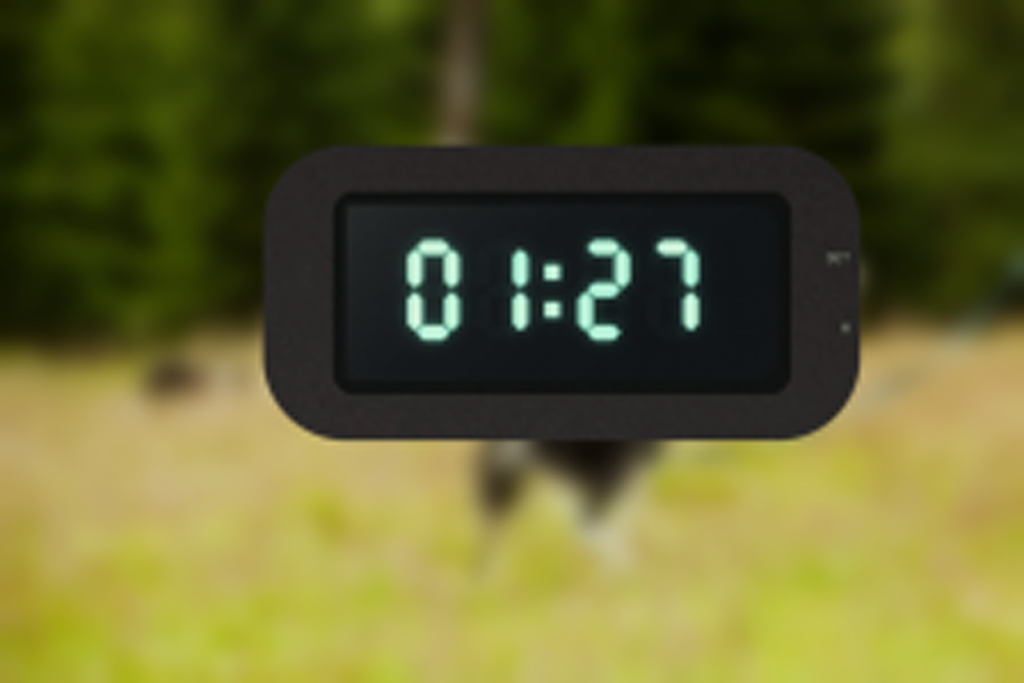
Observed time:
h=1 m=27
